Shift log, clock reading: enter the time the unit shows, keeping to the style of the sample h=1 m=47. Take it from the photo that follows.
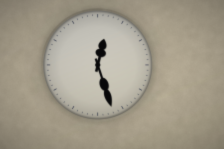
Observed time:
h=12 m=27
